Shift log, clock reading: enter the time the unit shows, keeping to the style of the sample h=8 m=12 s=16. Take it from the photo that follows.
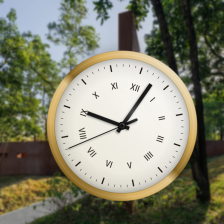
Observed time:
h=9 m=2 s=38
